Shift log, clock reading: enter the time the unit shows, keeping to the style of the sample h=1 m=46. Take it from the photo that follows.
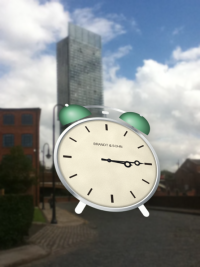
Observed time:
h=3 m=15
